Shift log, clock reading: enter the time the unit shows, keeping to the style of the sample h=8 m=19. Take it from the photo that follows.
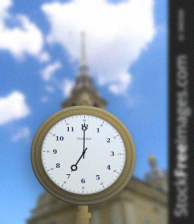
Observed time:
h=7 m=0
